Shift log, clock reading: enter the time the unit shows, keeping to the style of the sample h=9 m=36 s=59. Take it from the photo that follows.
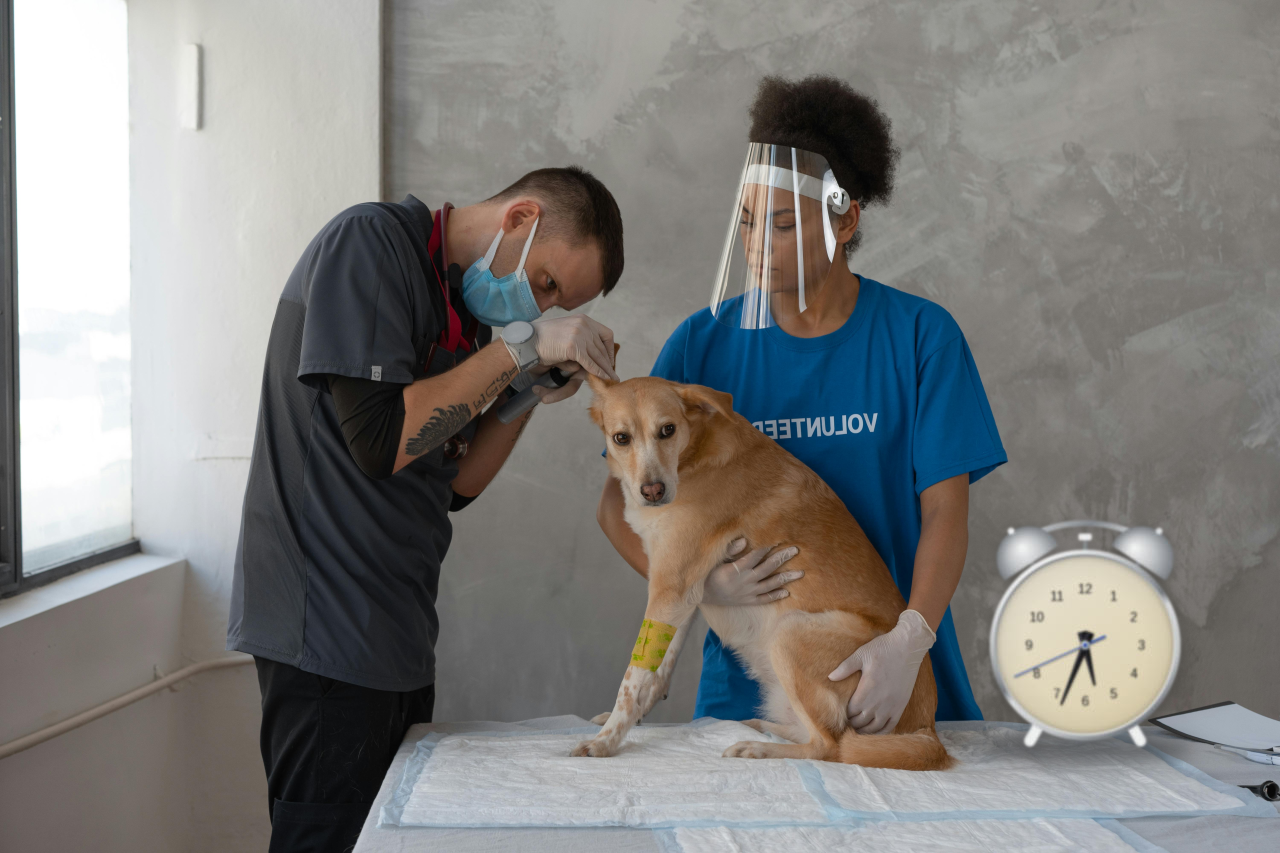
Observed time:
h=5 m=33 s=41
